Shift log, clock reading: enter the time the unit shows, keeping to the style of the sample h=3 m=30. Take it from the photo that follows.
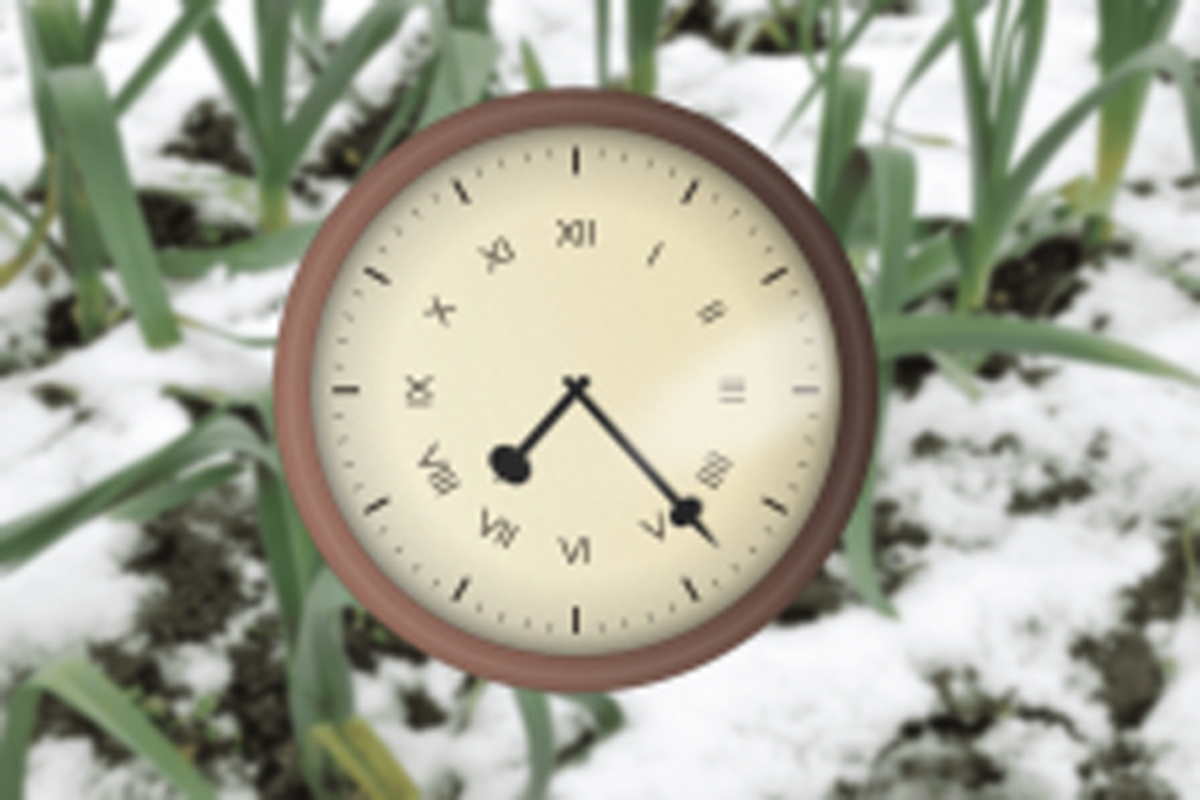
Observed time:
h=7 m=23
